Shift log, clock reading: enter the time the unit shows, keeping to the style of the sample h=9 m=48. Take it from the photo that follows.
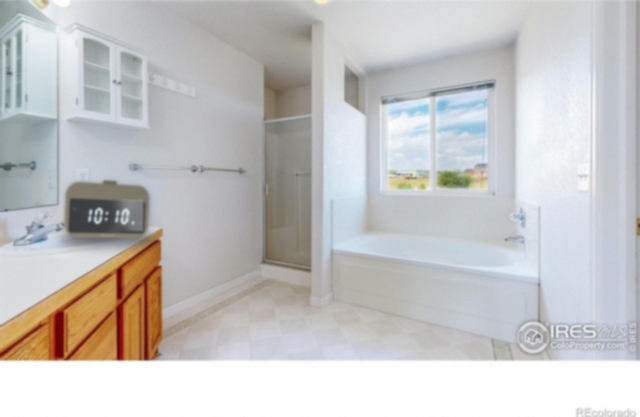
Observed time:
h=10 m=10
